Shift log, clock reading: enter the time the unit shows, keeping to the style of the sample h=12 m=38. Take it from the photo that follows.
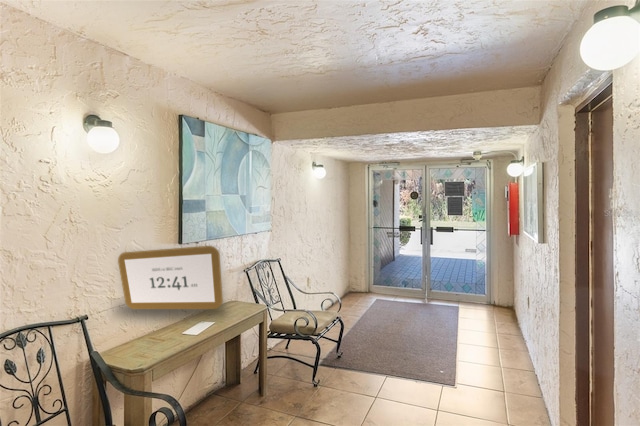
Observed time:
h=12 m=41
